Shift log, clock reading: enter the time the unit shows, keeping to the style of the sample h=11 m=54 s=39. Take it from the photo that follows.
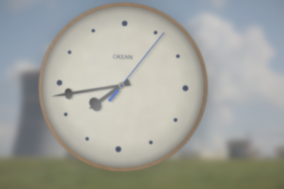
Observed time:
h=7 m=43 s=6
